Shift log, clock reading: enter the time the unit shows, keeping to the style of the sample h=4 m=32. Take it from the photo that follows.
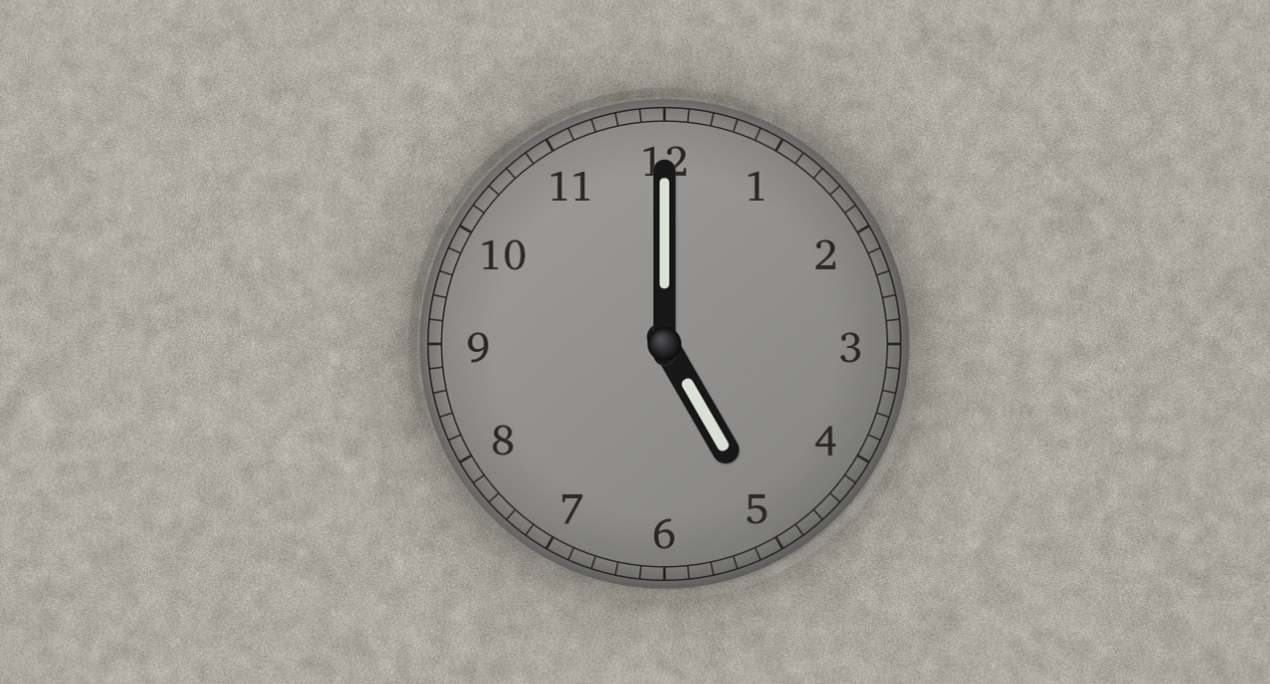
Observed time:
h=5 m=0
